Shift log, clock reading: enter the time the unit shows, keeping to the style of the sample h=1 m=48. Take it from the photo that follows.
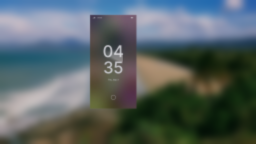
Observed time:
h=4 m=35
